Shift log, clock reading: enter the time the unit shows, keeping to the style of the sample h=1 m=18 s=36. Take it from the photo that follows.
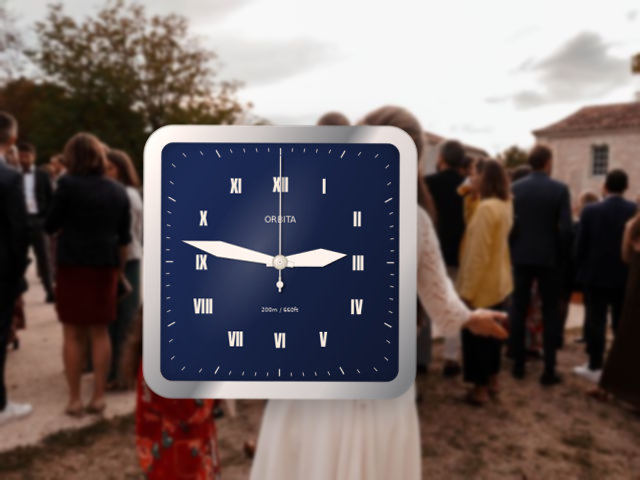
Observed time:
h=2 m=47 s=0
